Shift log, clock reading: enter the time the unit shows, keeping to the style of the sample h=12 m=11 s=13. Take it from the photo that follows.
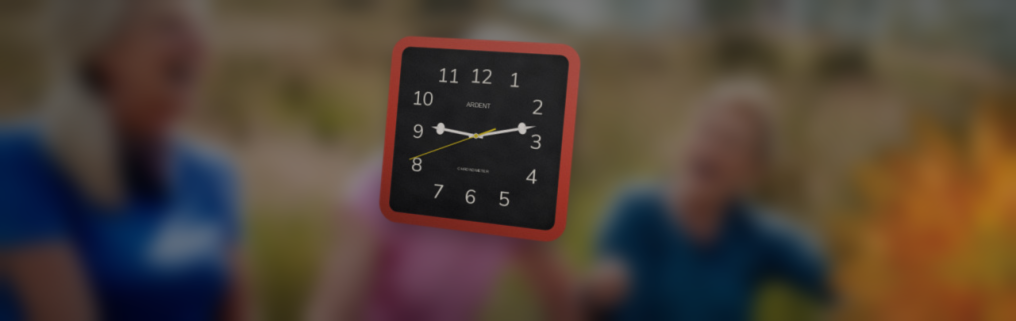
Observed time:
h=9 m=12 s=41
